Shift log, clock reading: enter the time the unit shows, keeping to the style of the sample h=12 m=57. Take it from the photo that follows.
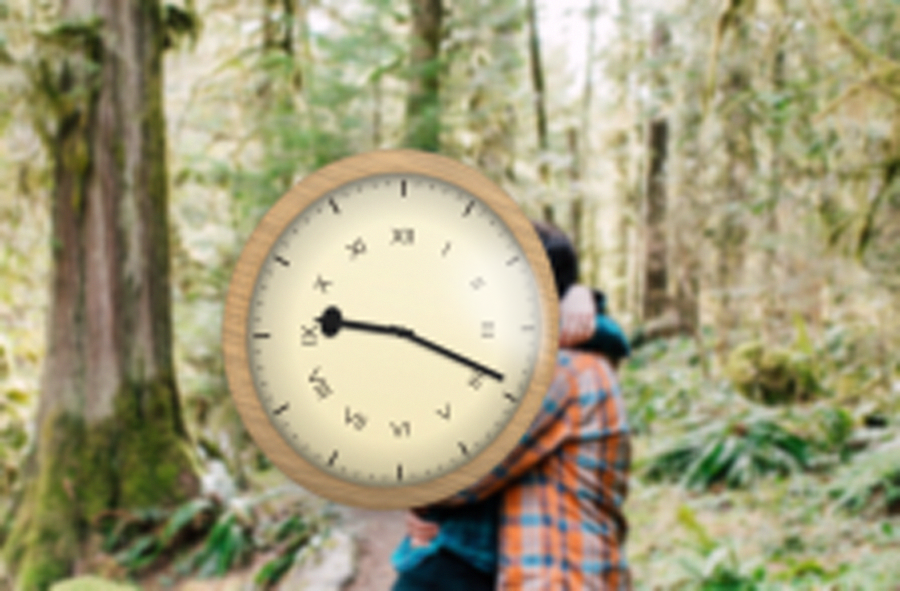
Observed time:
h=9 m=19
